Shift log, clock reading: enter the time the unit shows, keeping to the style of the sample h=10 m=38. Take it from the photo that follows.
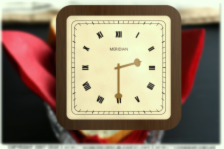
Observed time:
h=2 m=30
